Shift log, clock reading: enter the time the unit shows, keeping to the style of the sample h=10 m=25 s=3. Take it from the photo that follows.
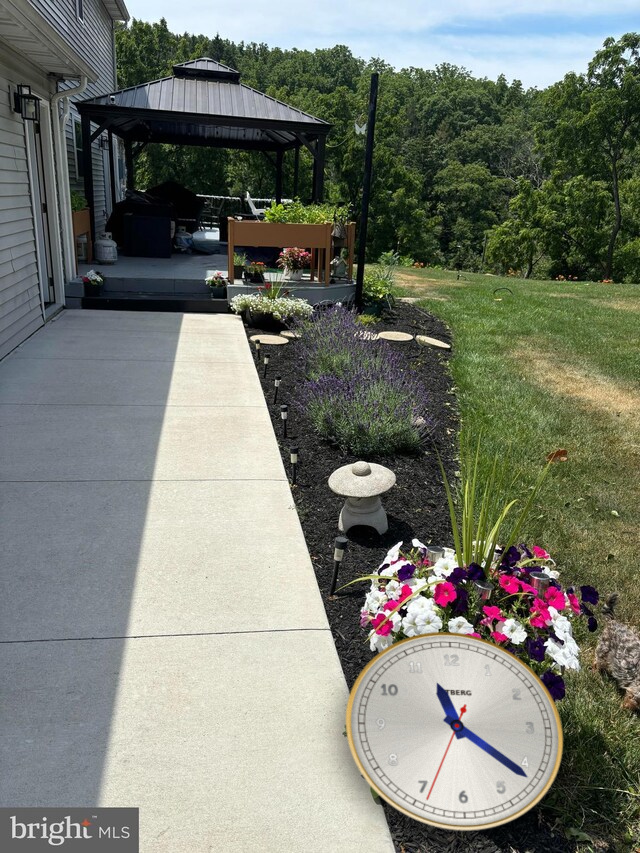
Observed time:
h=11 m=21 s=34
